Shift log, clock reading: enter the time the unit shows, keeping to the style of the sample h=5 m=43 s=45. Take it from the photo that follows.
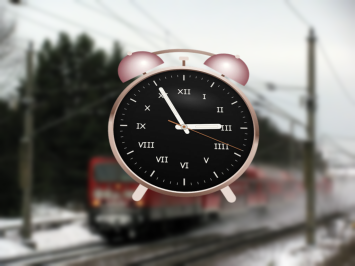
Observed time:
h=2 m=55 s=19
